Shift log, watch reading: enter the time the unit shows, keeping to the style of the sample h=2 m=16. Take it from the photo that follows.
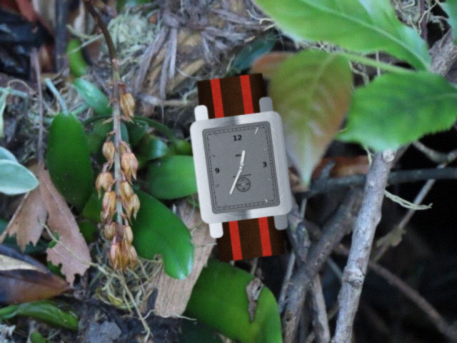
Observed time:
h=12 m=35
